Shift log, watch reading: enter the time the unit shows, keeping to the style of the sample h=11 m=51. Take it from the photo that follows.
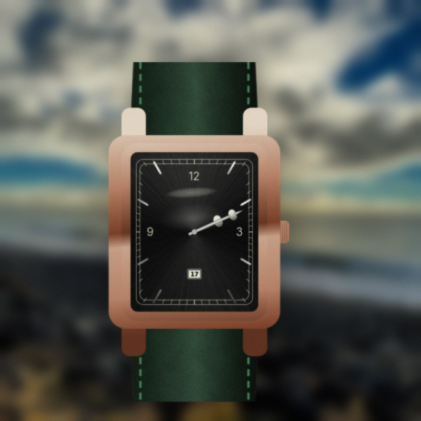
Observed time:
h=2 m=11
